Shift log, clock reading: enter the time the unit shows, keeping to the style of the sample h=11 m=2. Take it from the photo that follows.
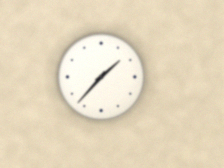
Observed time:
h=1 m=37
